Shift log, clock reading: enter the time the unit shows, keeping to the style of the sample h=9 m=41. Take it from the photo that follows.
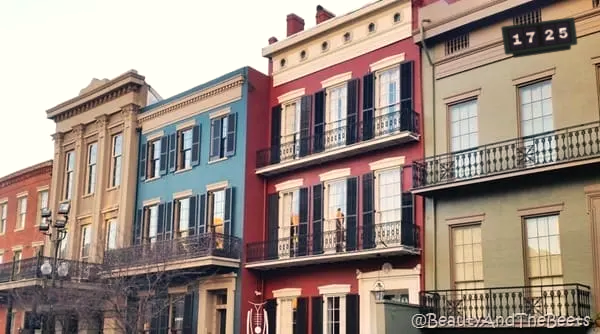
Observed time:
h=17 m=25
